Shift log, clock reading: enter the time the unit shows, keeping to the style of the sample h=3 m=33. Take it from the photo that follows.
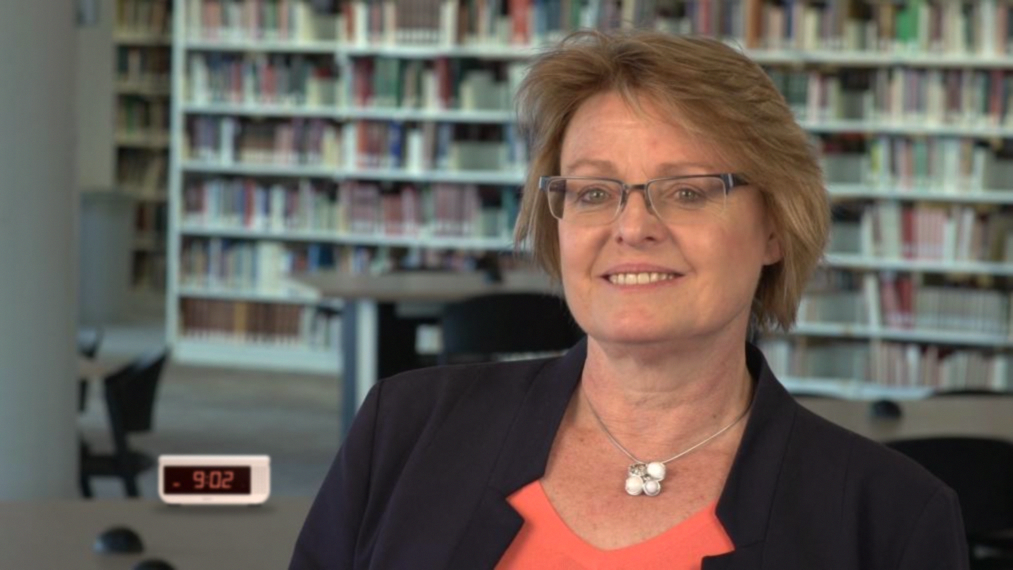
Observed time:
h=9 m=2
